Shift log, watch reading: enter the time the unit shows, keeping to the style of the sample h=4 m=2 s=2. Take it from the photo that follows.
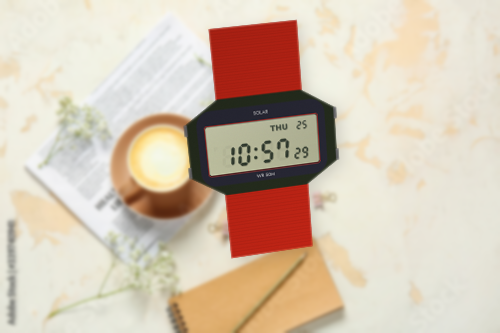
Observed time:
h=10 m=57 s=29
